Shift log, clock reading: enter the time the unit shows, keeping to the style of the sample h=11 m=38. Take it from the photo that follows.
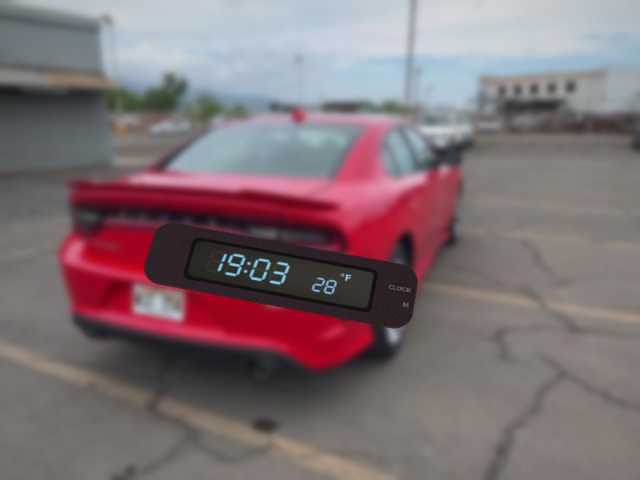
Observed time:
h=19 m=3
